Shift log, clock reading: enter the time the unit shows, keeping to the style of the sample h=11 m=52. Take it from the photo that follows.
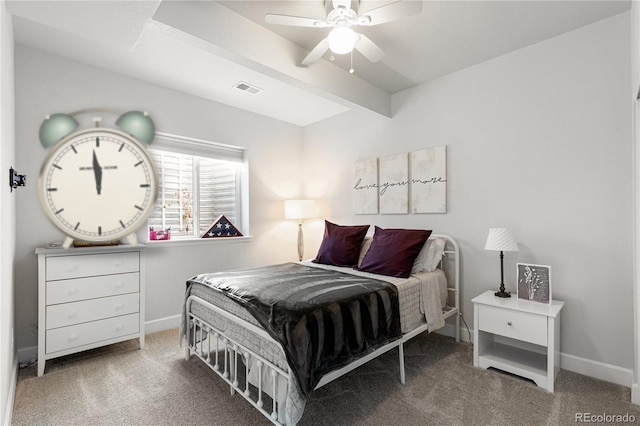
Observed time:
h=11 m=59
